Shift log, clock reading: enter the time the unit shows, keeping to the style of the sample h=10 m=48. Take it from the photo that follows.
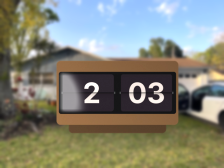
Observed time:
h=2 m=3
